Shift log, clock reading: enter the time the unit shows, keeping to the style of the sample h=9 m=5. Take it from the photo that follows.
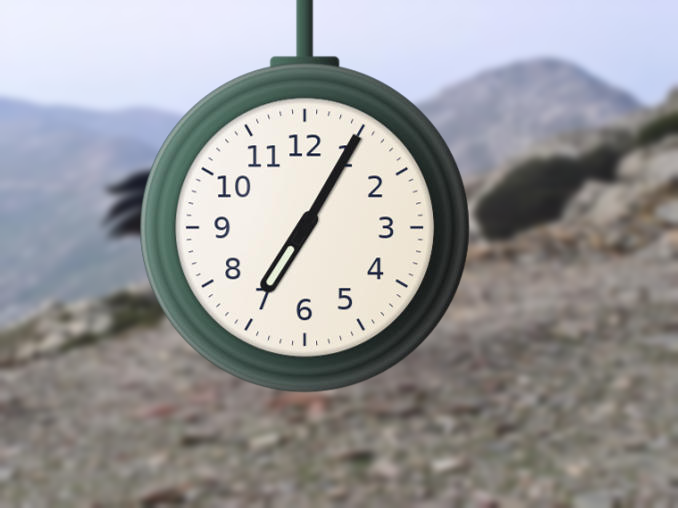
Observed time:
h=7 m=5
